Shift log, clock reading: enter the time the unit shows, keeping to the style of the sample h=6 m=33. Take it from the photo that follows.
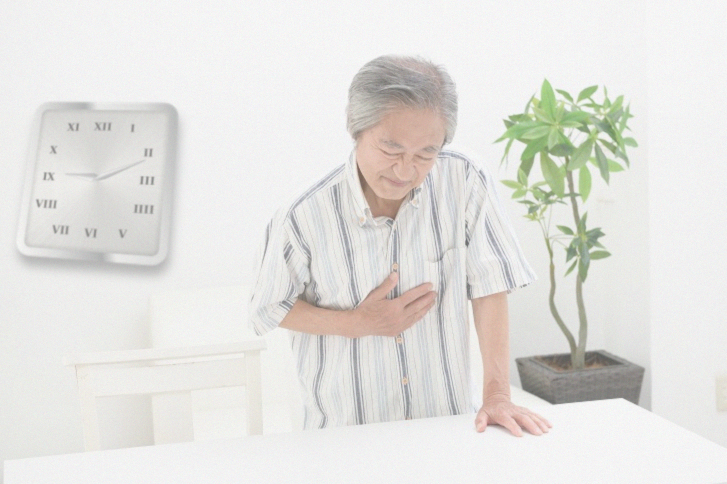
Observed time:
h=9 m=11
